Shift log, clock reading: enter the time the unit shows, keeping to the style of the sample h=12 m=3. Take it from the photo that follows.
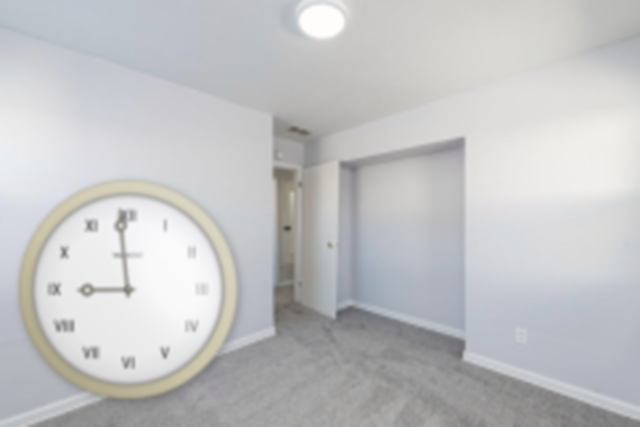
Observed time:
h=8 m=59
